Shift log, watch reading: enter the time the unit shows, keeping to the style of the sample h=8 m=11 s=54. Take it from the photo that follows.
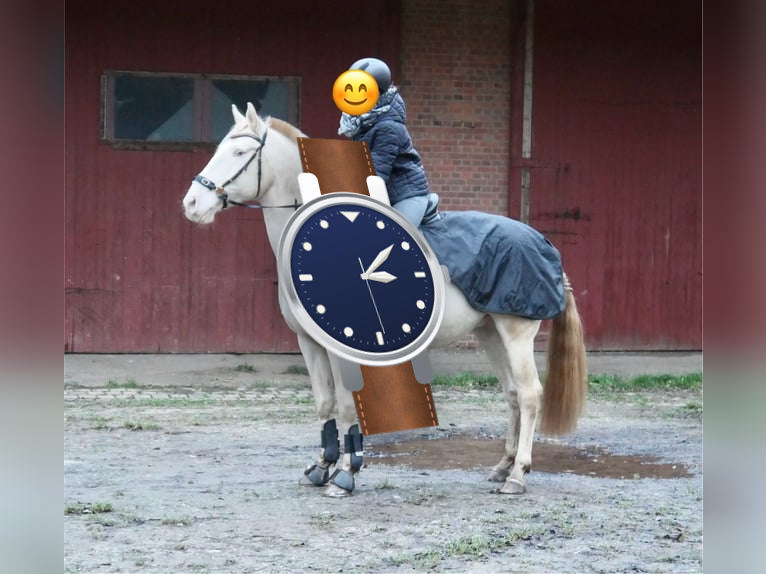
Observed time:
h=3 m=8 s=29
